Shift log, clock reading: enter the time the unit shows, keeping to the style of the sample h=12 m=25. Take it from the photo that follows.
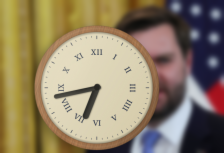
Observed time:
h=6 m=43
